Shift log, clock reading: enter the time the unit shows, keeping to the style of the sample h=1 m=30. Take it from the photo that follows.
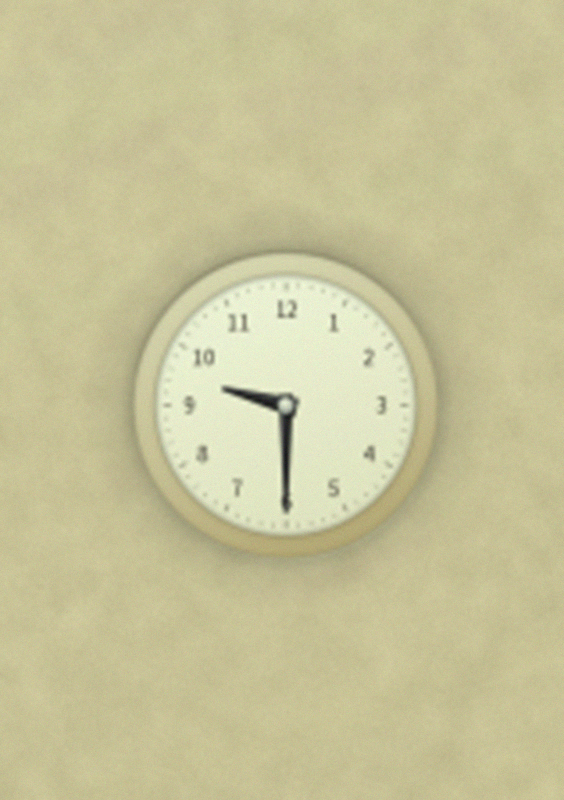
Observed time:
h=9 m=30
